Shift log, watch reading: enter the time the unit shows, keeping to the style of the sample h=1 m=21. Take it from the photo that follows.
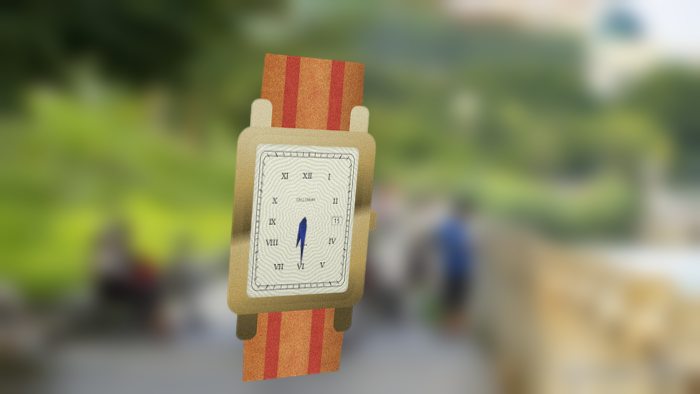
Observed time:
h=6 m=30
